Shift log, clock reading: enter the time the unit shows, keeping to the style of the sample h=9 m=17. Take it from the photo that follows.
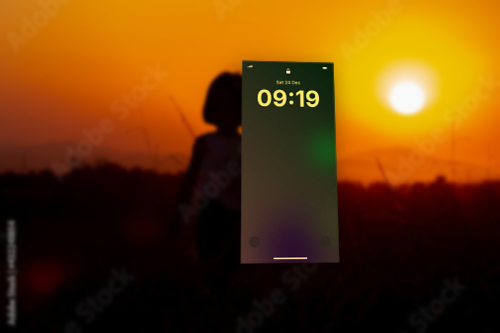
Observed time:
h=9 m=19
